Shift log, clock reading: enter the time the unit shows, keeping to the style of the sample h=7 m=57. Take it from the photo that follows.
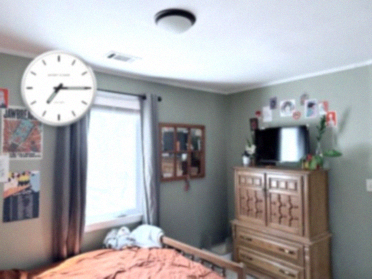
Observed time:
h=7 m=15
